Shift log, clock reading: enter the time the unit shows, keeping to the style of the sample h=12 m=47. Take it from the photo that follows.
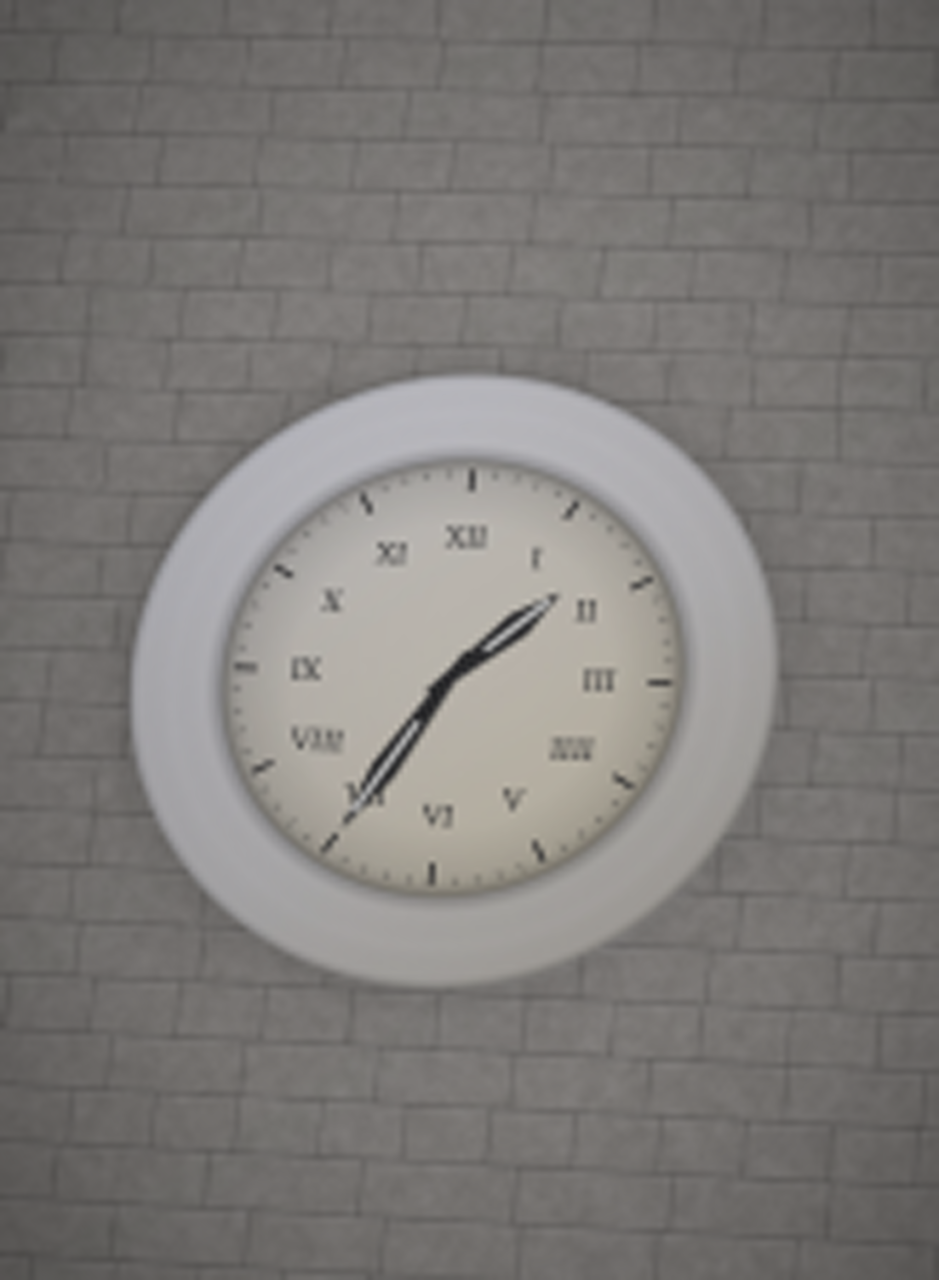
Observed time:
h=1 m=35
